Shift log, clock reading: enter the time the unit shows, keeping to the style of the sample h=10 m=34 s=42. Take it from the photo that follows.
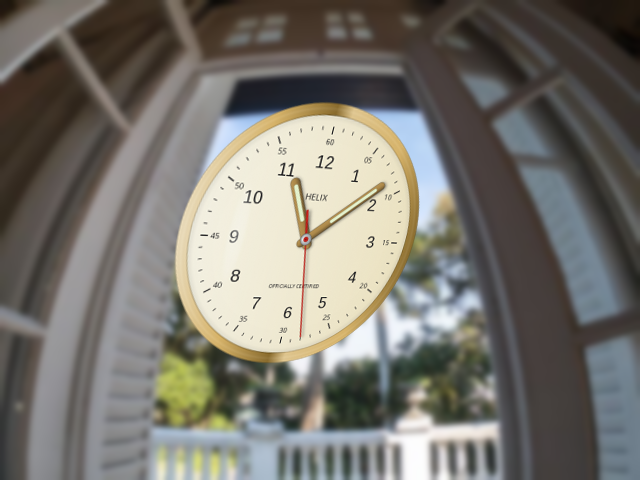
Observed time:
h=11 m=8 s=28
